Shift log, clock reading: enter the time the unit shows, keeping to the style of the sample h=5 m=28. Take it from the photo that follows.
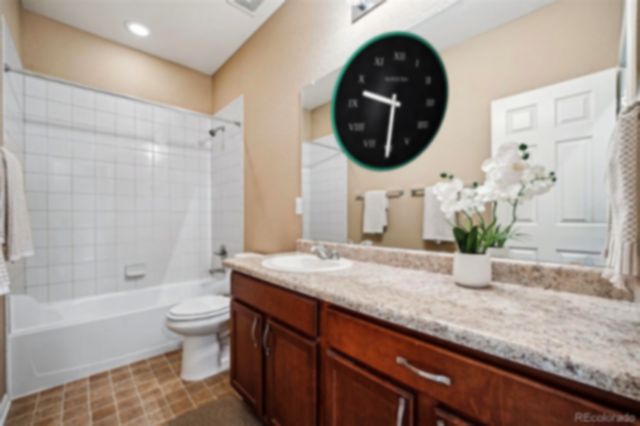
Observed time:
h=9 m=30
